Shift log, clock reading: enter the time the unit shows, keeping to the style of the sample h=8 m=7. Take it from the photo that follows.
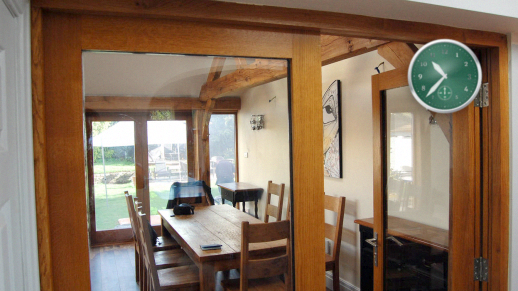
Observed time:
h=10 m=37
